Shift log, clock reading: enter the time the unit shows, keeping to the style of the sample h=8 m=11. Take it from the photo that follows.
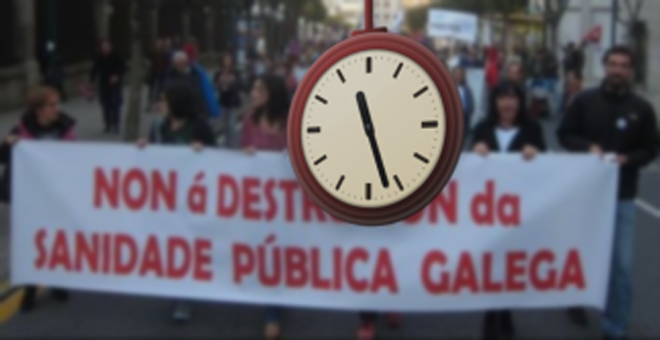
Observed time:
h=11 m=27
